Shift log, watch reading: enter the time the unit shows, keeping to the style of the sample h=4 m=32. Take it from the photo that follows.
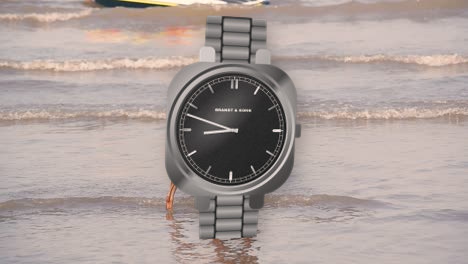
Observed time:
h=8 m=48
